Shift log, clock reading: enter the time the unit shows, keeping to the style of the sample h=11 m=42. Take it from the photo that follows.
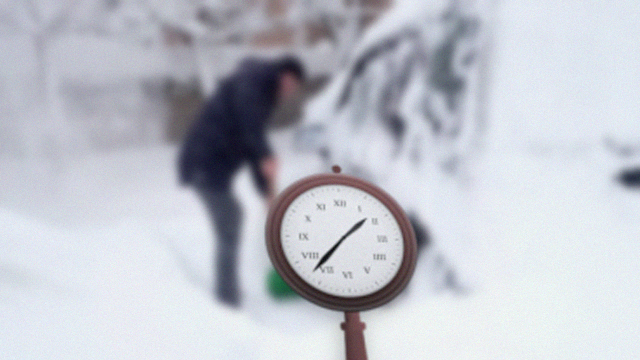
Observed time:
h=1 m=37
